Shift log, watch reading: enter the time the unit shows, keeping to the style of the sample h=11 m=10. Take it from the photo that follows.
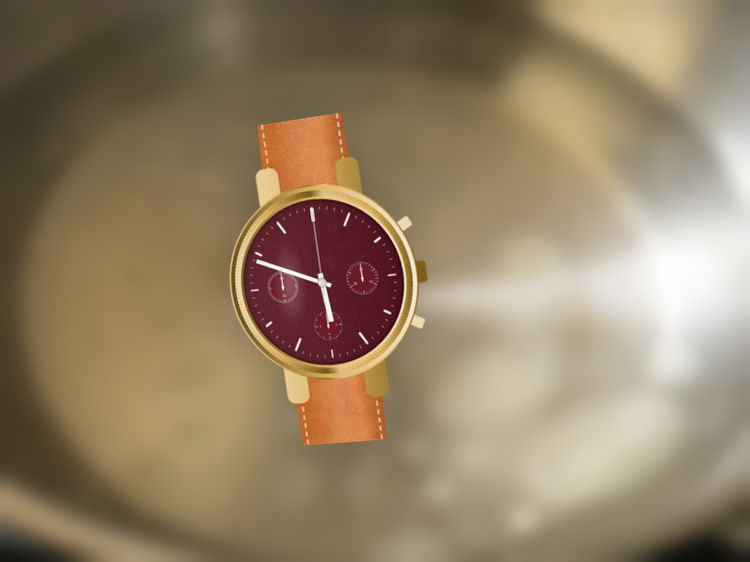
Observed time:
h=5 m=49
